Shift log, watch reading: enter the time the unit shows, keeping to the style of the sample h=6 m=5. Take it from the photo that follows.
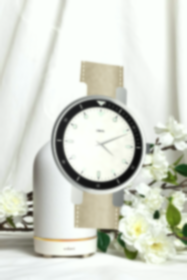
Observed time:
h=4 m=11
